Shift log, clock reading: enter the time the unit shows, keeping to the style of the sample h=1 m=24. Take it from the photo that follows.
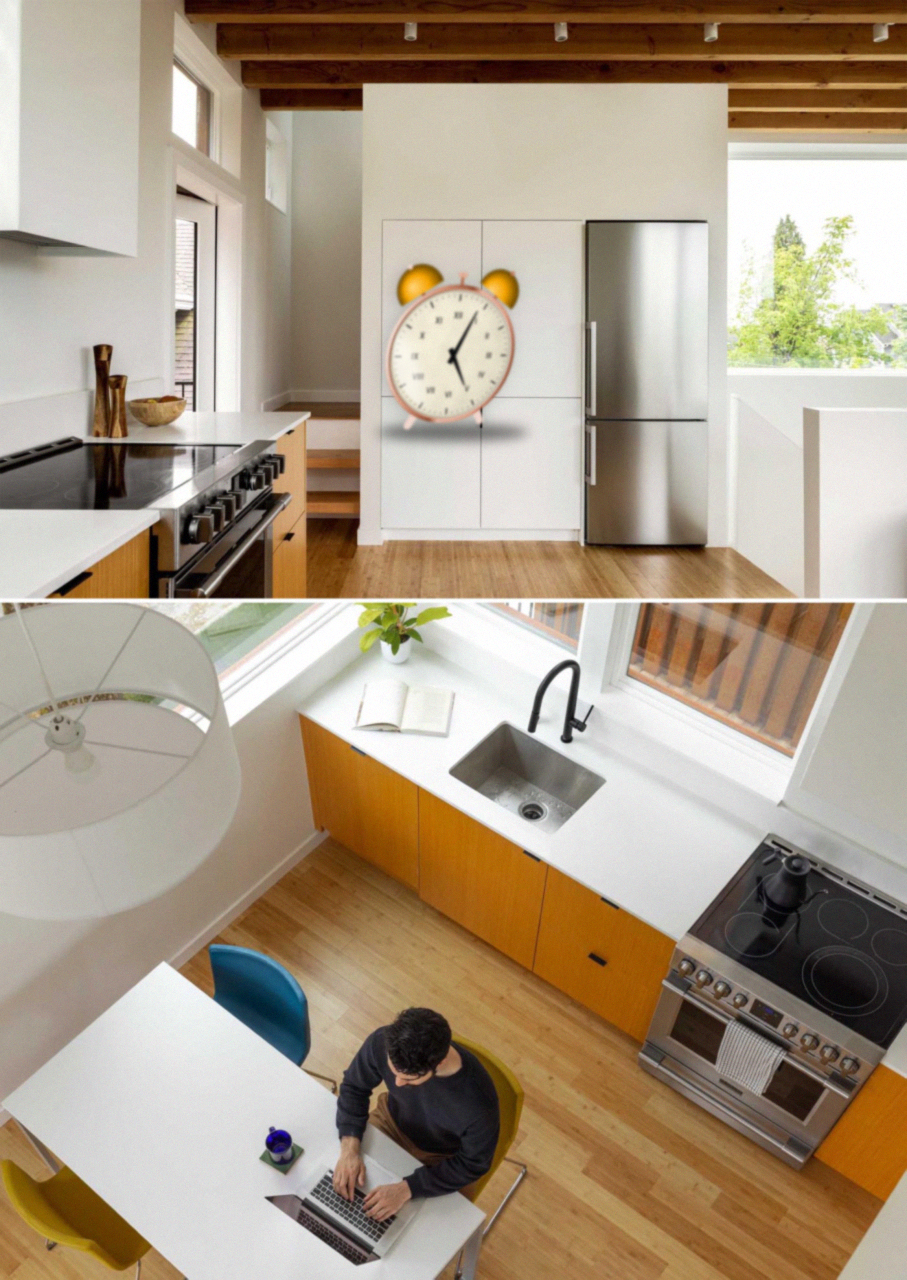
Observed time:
h=5 m=4
